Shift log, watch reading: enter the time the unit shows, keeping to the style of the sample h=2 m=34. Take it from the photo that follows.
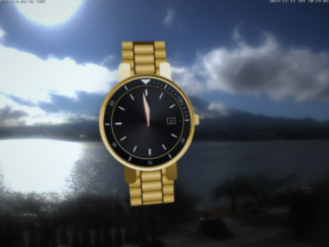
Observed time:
h=11 m=59
